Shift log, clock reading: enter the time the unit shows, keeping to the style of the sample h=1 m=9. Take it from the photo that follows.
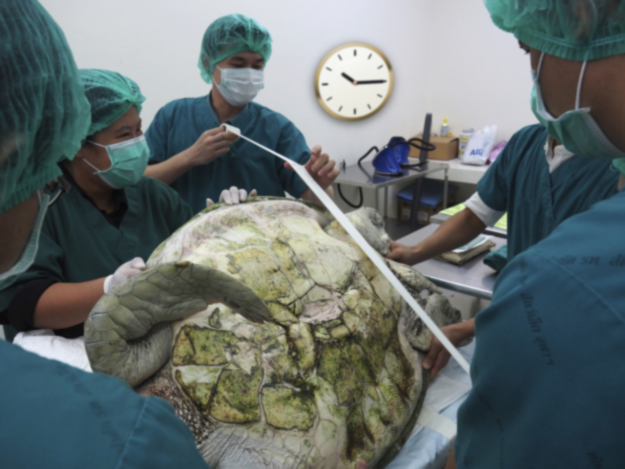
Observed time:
h=10 m=15
